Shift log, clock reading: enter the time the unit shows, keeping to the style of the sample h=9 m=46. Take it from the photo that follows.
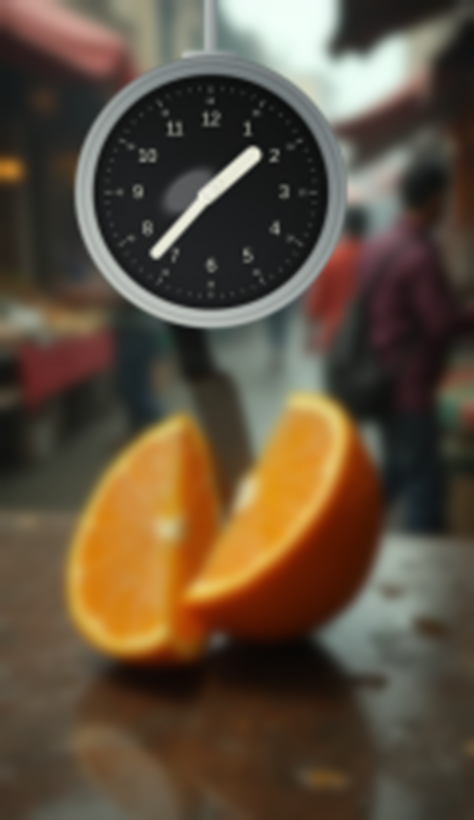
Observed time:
h=1 m=37
